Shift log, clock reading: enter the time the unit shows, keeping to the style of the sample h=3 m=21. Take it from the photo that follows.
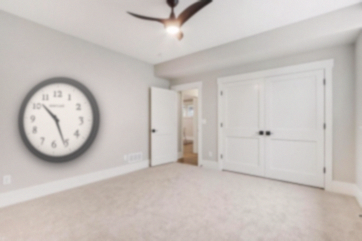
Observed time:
h=10 m=26
